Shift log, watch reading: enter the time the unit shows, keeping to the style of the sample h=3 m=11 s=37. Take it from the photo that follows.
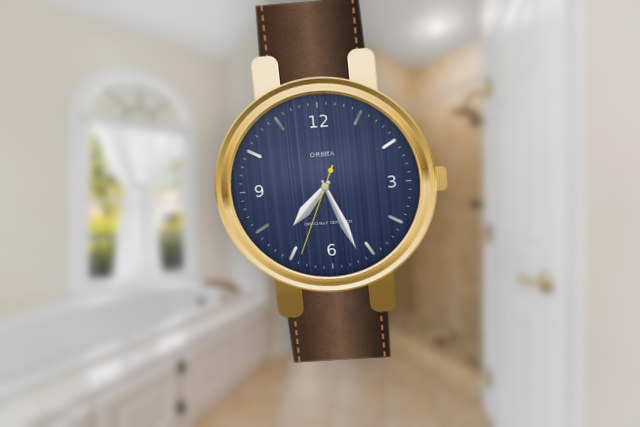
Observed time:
h=7 m=26 s=34
